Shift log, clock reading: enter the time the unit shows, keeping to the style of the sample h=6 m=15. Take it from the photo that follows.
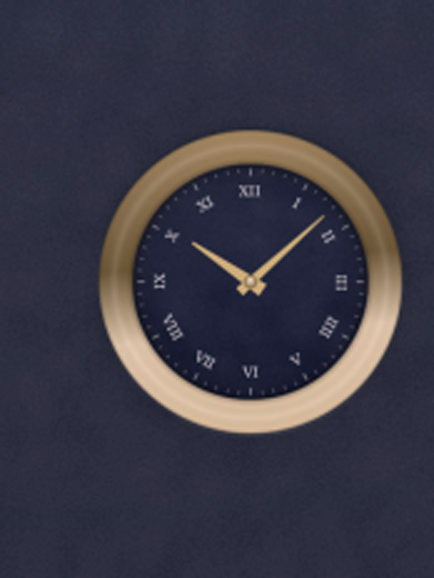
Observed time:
h=10 m=8
